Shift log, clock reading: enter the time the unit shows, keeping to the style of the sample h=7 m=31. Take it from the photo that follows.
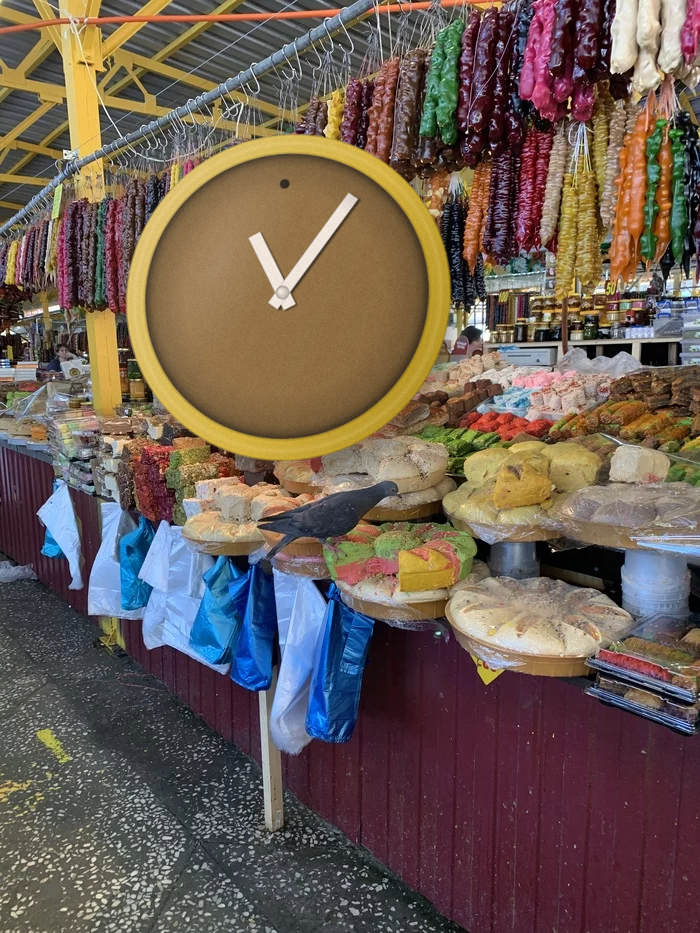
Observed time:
h=11 m=6
